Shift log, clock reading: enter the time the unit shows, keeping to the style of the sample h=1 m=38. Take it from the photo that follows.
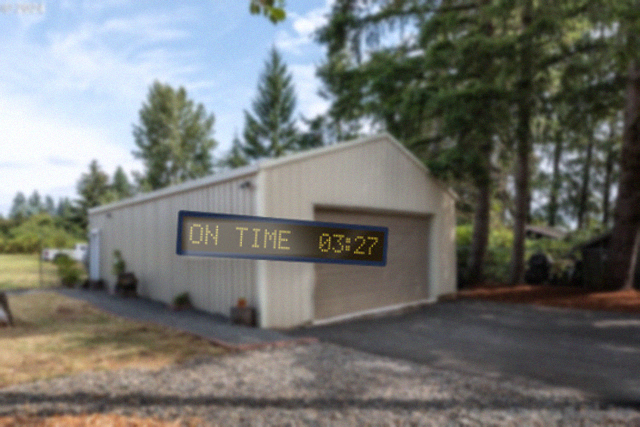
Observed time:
h=3 m=27
